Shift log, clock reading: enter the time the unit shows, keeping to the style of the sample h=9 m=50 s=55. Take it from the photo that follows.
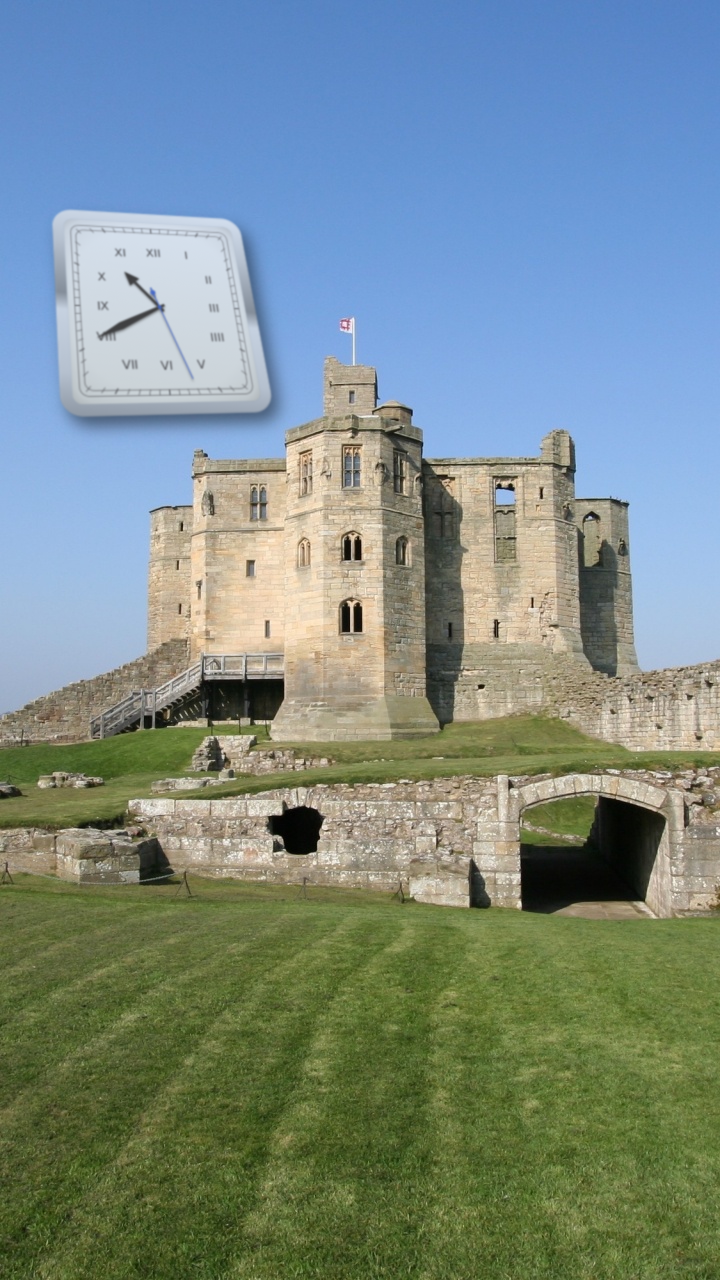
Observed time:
h=10 m=40 s=27
